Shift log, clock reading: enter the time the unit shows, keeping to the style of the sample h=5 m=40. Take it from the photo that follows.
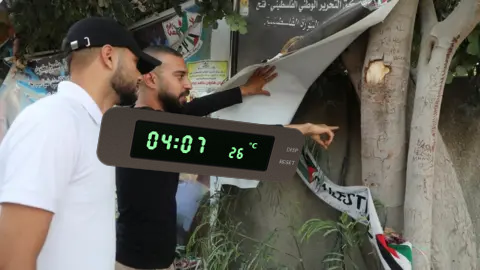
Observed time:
h=4 m=7
